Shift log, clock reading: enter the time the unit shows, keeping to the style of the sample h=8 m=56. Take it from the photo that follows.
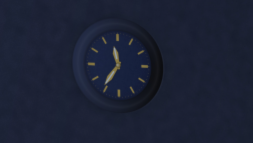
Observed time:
h=11 m=36
